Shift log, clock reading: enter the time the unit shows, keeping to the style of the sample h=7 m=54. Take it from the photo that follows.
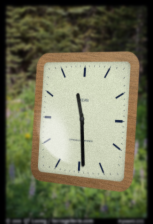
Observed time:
h=11 m=29
